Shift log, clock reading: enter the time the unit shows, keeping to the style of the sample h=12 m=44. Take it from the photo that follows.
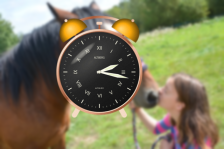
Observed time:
h=2 m=17
